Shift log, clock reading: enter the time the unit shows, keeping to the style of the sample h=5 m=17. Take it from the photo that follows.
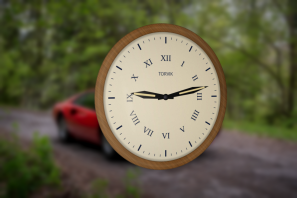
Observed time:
h=9 m=13
